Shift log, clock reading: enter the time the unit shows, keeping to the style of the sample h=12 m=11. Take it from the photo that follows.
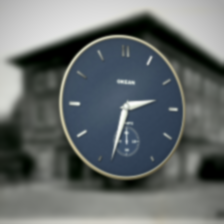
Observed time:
h=2 m=33
